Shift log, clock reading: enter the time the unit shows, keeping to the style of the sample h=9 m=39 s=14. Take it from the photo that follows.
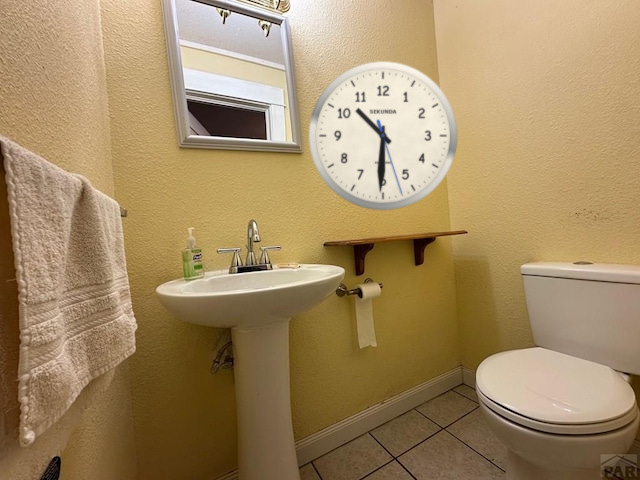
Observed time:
h=10 m=30 s=27
